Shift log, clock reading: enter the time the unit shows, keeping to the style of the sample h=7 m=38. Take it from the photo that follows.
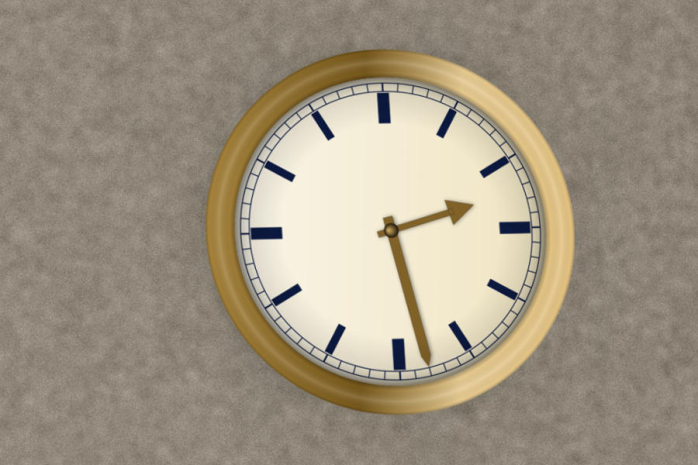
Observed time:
h=2 m=28
